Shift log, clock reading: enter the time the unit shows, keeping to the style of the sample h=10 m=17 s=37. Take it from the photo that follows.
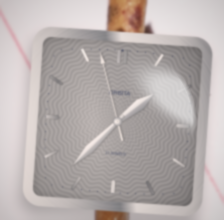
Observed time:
h=1 m=36 s=57
